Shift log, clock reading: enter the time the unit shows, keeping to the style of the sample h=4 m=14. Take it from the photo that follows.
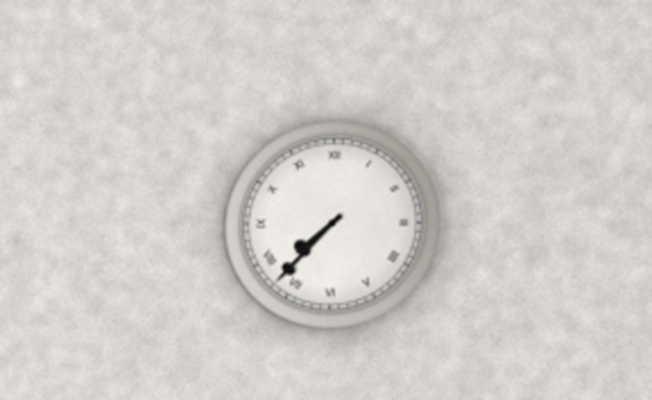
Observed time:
h=7 m=37
